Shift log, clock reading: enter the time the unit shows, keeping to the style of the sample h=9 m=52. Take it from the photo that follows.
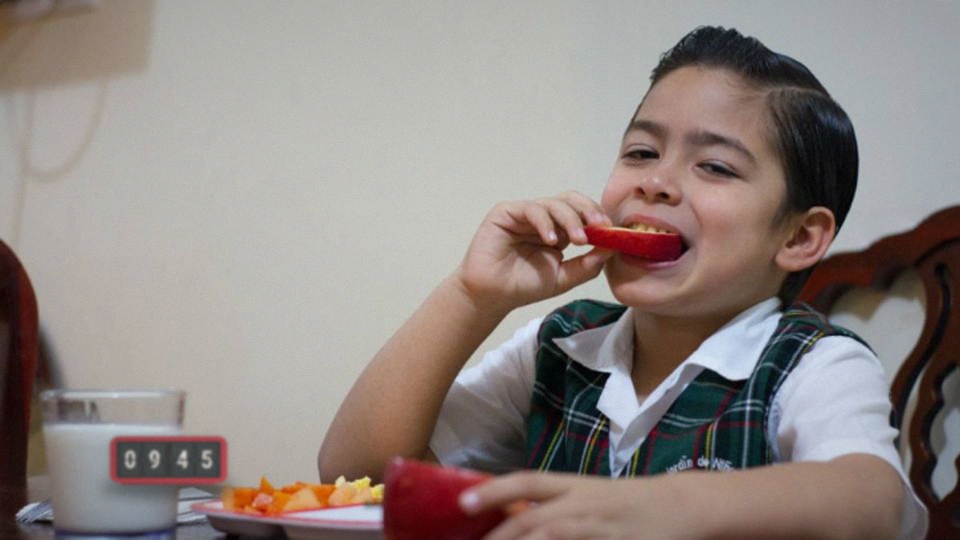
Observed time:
h=9 m=45
